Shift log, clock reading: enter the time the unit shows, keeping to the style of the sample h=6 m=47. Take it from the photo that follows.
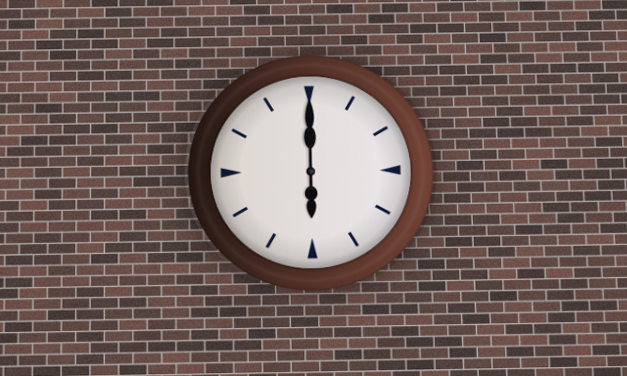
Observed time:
h=6 m=0
